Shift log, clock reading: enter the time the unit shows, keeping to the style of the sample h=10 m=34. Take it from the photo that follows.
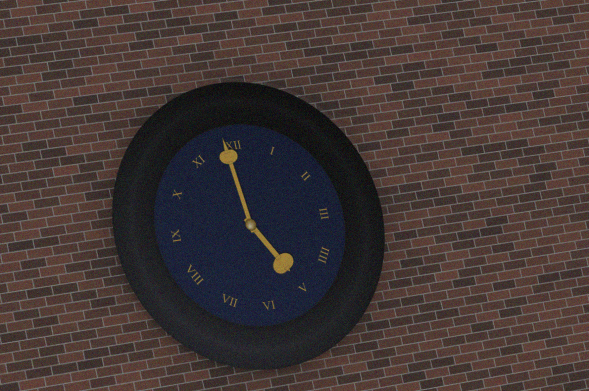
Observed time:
h=4 m=59
